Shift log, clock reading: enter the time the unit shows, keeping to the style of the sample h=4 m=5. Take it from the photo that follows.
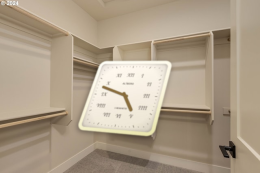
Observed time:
h=4 m=48
